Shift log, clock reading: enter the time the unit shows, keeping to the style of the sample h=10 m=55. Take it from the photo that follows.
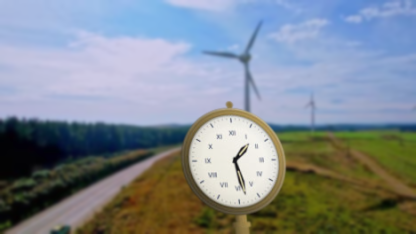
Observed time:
h=1 m=28
